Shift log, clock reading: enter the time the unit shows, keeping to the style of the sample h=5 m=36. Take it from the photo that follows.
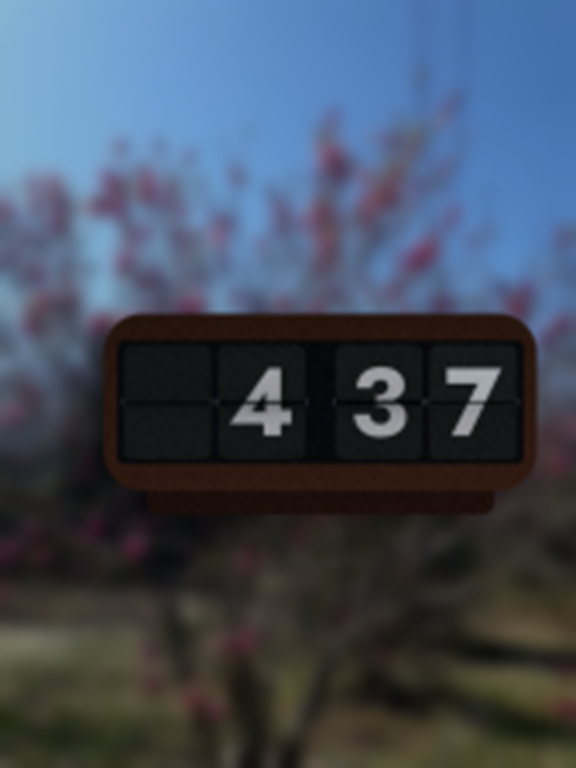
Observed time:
h=4 m=37
